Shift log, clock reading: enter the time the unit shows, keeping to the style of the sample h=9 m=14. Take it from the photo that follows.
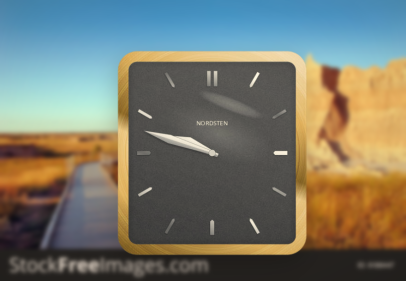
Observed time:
h=9 m=48
